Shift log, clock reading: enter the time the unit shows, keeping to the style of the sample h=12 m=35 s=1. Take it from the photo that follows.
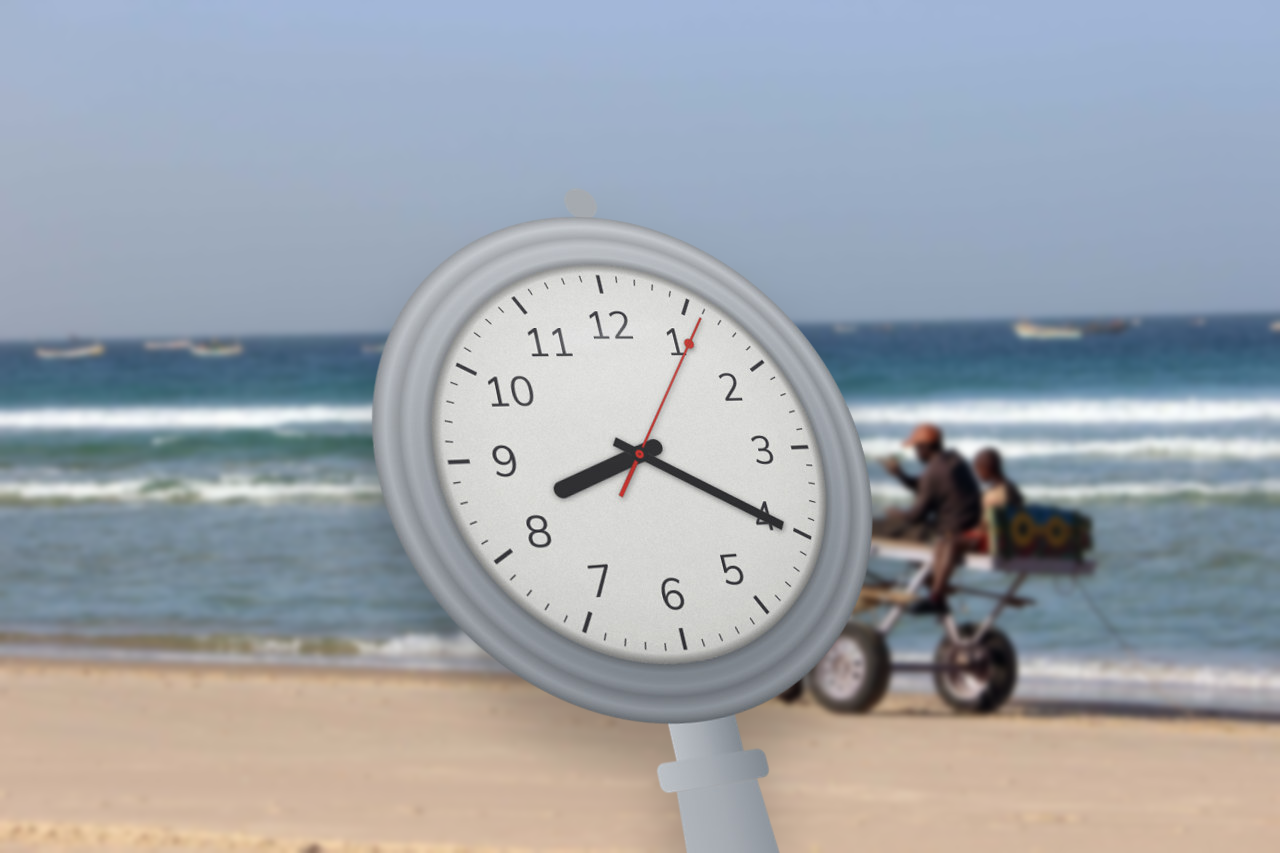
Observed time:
h=8 m=20 s=6
